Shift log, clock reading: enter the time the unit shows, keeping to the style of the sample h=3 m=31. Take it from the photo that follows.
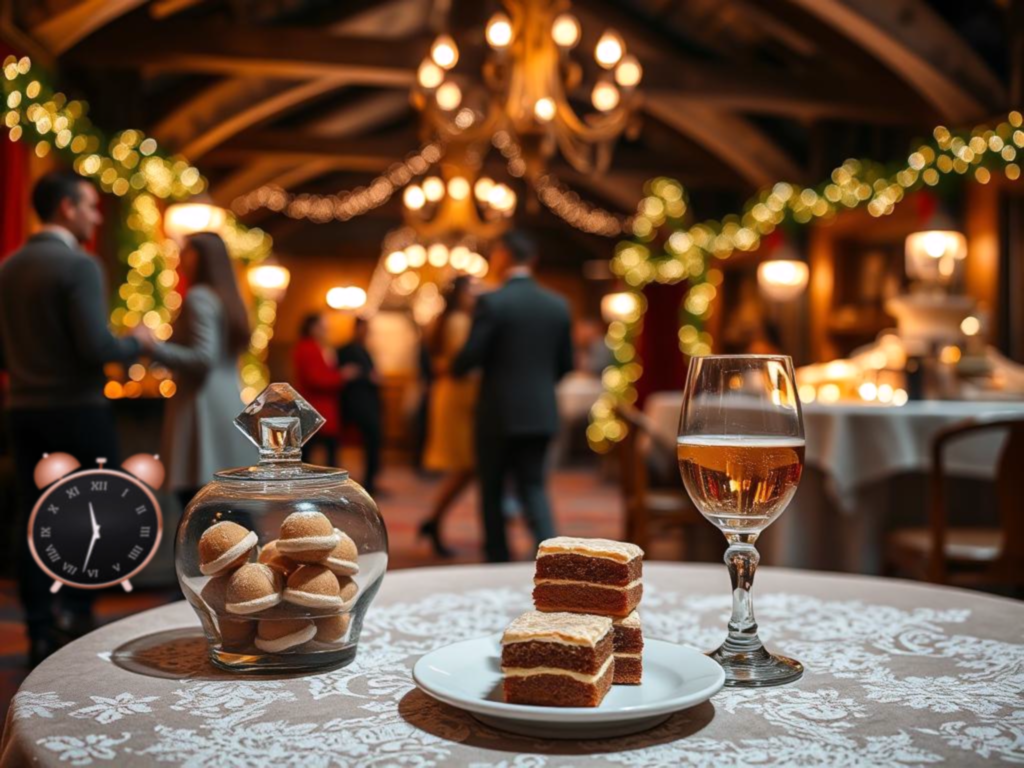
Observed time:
h=11 m=32
